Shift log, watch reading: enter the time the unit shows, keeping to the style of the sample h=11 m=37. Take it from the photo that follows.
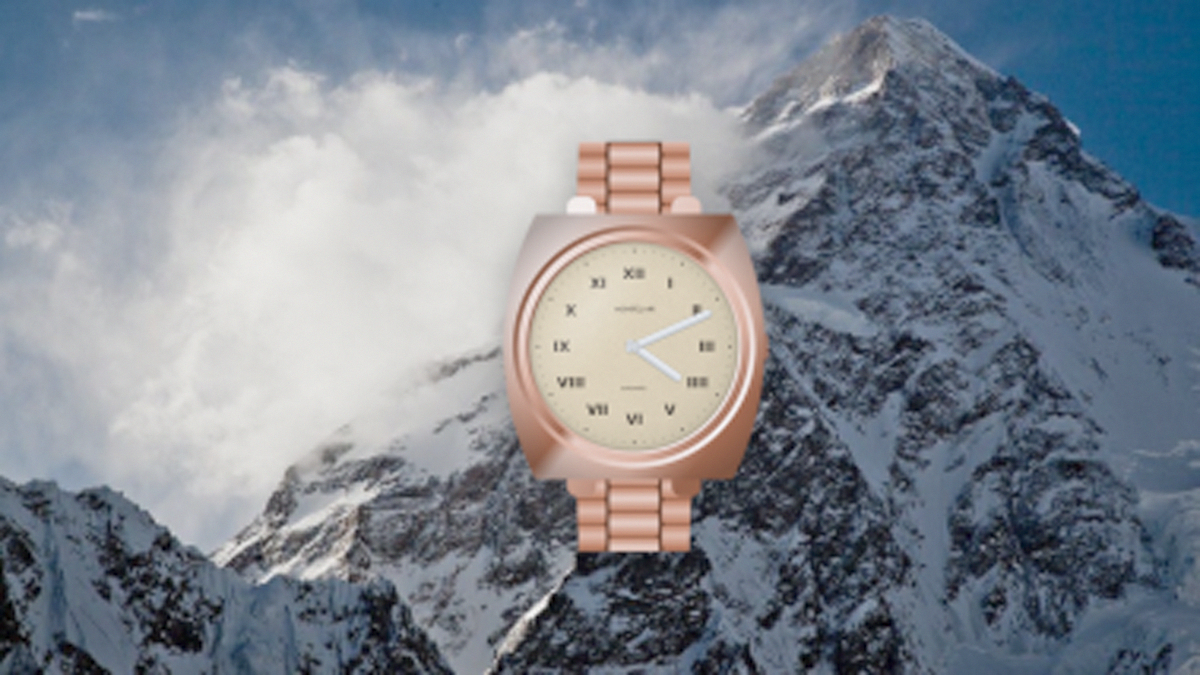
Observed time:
h=4 m=11
